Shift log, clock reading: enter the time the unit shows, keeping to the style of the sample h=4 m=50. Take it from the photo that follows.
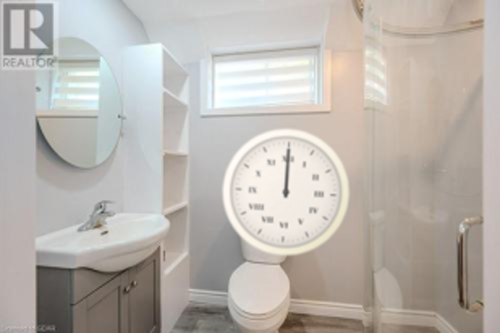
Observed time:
h=12 m=0
